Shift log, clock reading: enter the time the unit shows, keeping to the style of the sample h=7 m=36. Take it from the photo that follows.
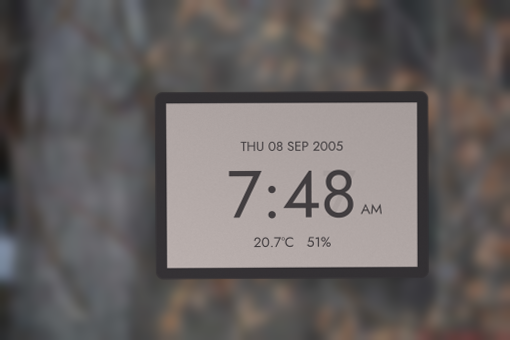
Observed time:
h=7 m=48
